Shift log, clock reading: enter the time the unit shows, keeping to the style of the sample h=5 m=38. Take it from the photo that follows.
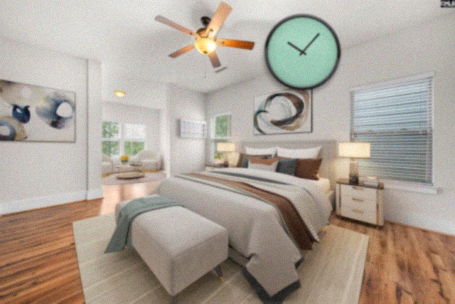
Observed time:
h=10 m=7
